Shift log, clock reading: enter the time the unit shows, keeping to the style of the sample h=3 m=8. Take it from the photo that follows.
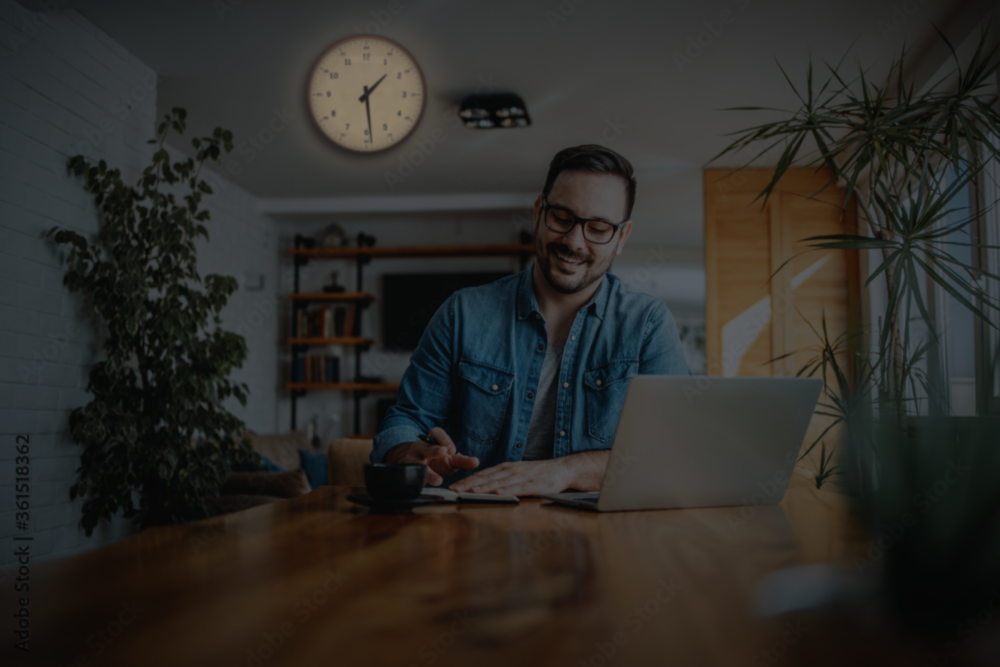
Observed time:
h=1 m=29
